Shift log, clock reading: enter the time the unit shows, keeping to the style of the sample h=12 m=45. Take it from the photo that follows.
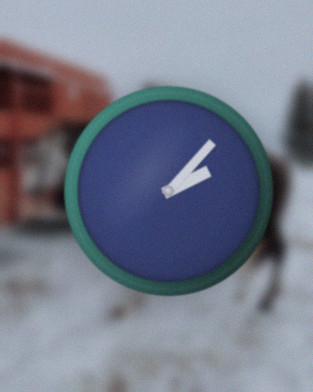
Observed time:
h=2 m=7
